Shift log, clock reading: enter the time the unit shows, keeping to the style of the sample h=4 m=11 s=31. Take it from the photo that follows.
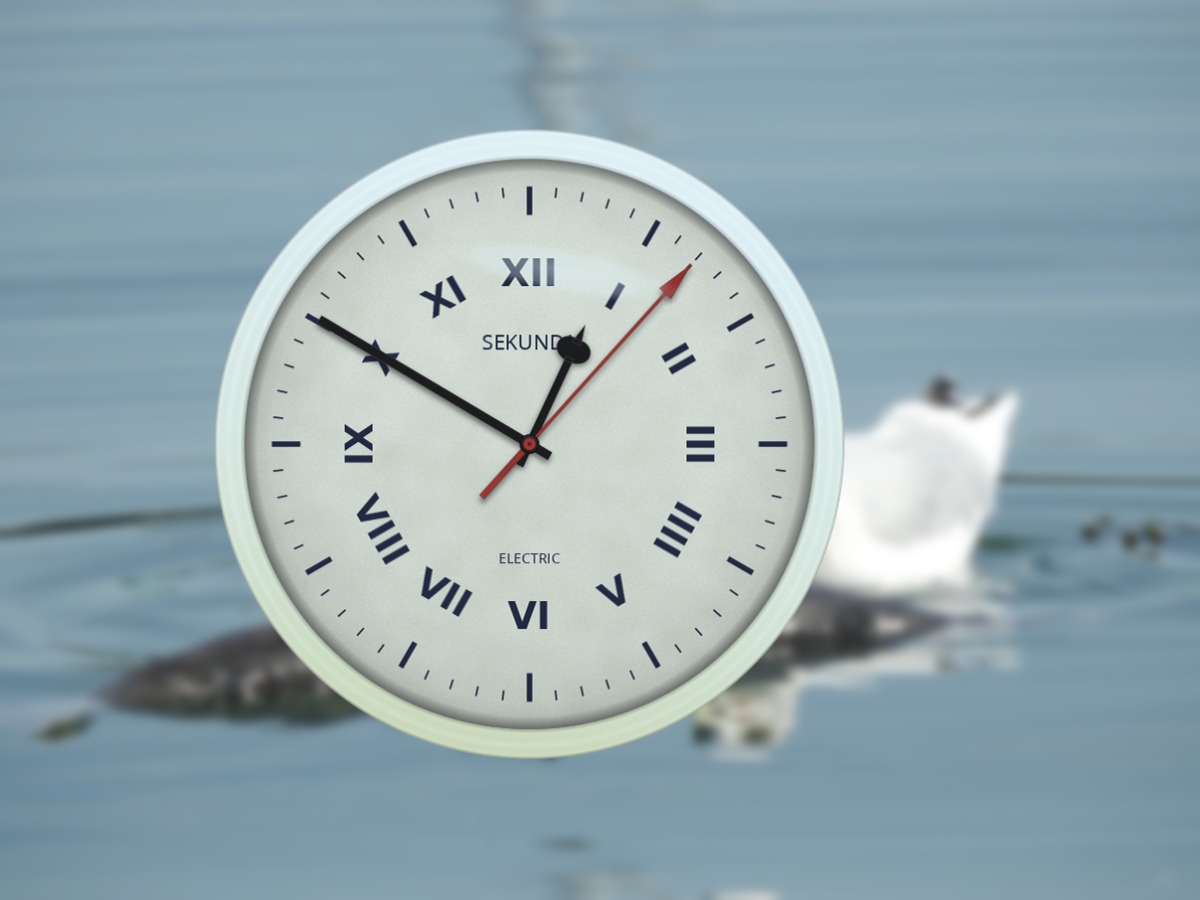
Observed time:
h=12 m=50 s=7
